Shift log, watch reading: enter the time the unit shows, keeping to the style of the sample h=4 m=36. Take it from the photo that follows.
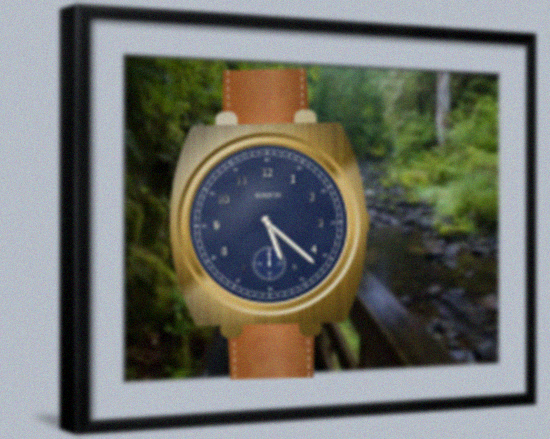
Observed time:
h=5 m=22
